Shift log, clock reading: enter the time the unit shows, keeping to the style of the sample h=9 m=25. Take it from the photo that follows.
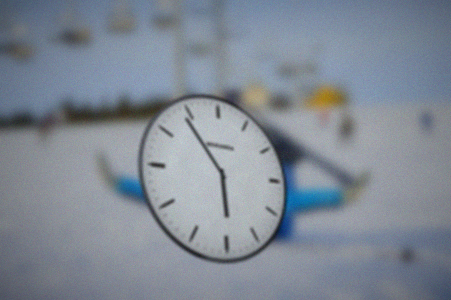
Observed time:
h=5 m=54
